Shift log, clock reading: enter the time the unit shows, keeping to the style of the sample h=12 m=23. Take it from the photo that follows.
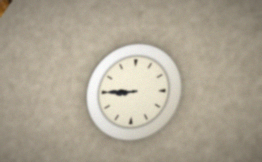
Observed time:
h=8 m=45
